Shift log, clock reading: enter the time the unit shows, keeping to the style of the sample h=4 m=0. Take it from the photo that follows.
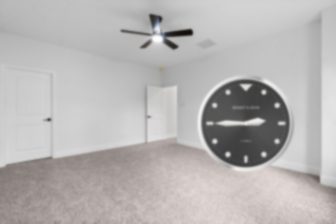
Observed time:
h=2 m=45
